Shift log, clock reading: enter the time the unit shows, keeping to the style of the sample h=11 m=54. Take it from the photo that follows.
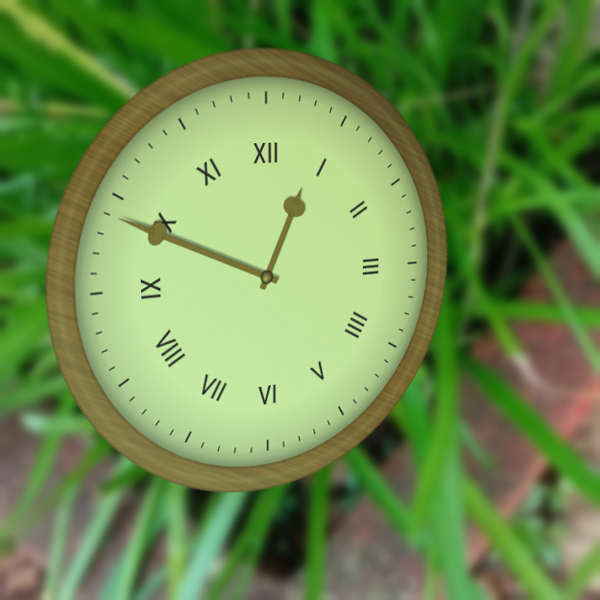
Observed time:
h=12 m=49
